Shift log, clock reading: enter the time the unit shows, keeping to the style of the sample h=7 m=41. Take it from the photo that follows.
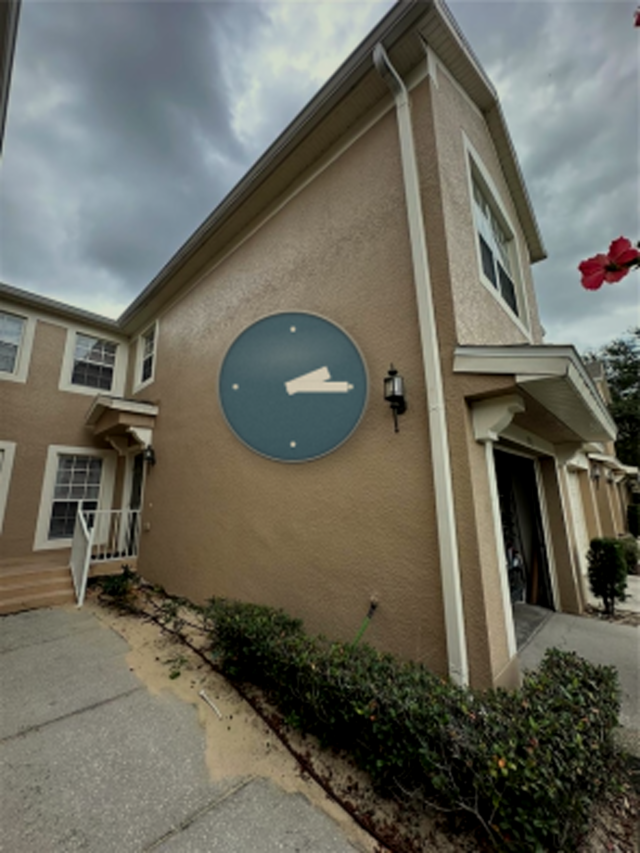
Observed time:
h=2 m=15
